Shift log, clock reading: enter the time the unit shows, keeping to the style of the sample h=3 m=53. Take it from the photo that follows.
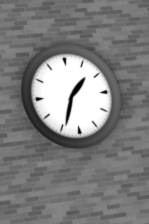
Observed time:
h=1 m=34
